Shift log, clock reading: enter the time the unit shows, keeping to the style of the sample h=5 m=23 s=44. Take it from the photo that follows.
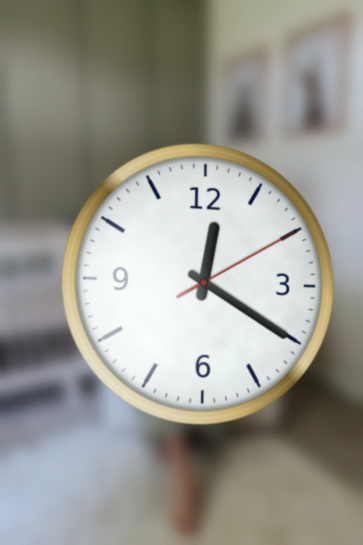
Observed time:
h=12 m=20 s=10
